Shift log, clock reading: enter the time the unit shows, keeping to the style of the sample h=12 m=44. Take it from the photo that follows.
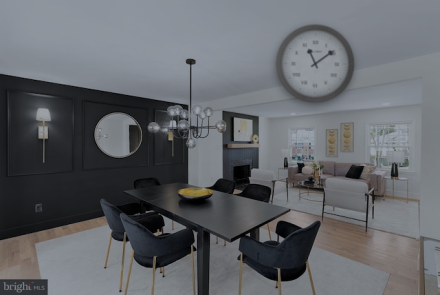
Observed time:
h=11 m=9
